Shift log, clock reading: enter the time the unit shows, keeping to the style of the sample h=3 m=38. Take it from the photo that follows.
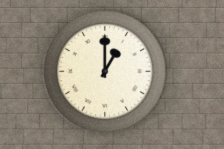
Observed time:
h=1 m=0
